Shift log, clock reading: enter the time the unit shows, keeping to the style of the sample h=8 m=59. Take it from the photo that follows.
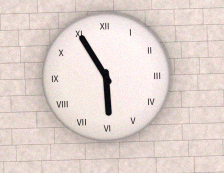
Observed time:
h=5 m=55
